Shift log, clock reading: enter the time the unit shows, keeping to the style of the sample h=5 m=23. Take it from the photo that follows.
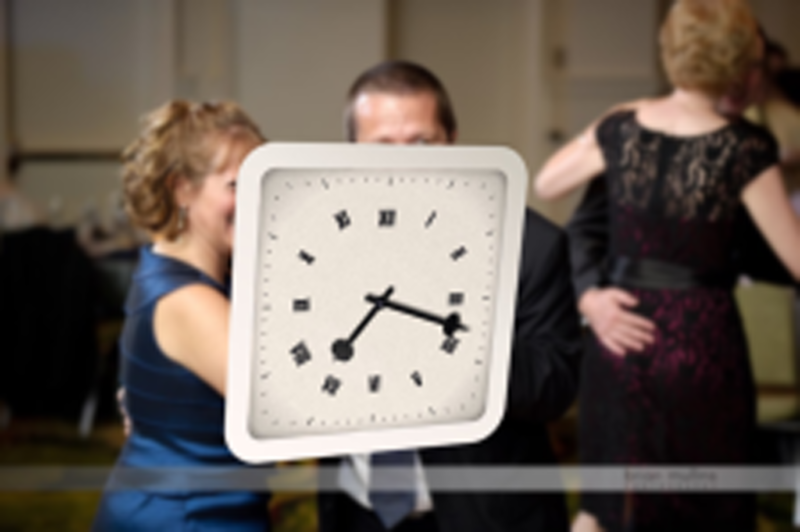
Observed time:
h=7 m=18
